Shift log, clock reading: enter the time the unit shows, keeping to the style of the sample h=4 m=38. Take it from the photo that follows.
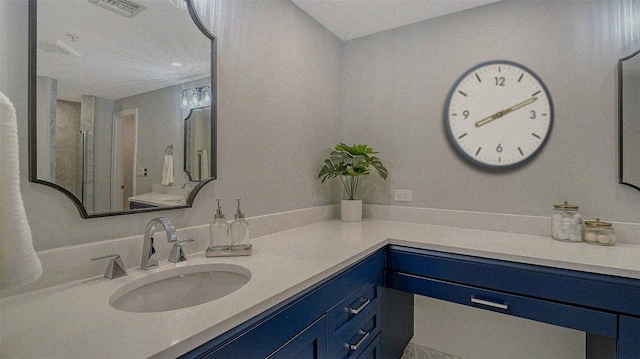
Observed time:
h=8 m=11
